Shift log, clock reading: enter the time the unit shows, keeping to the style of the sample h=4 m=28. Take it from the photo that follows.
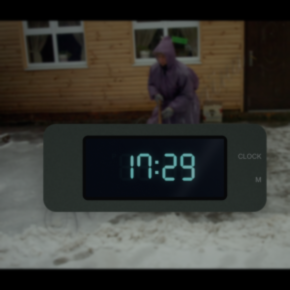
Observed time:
h=17 m=29
